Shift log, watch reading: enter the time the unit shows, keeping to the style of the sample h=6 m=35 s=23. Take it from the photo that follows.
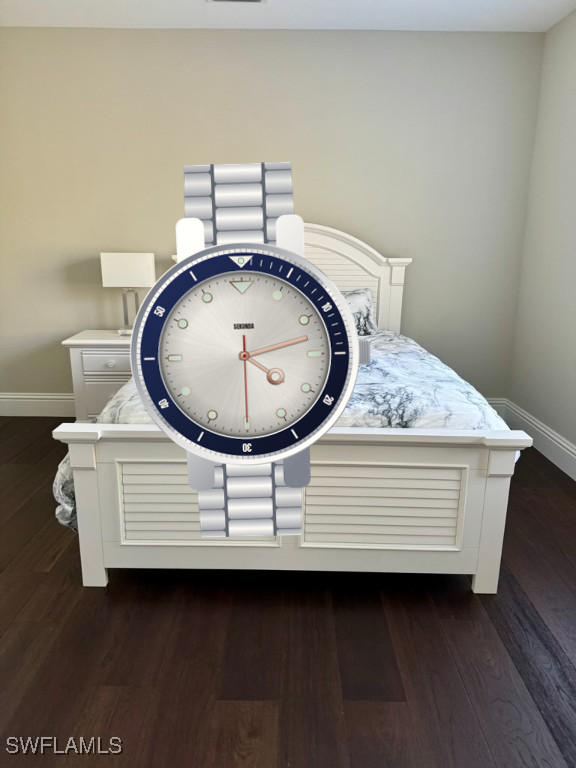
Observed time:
h=4 m=12 s=30
